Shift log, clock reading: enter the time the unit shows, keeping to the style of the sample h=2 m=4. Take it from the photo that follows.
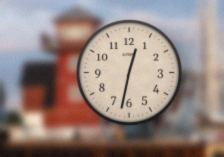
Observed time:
h=12 m=32
